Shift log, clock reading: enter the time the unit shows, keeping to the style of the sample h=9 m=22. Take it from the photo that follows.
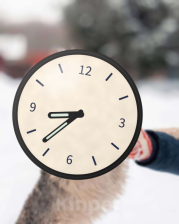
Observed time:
h=8 m=37
